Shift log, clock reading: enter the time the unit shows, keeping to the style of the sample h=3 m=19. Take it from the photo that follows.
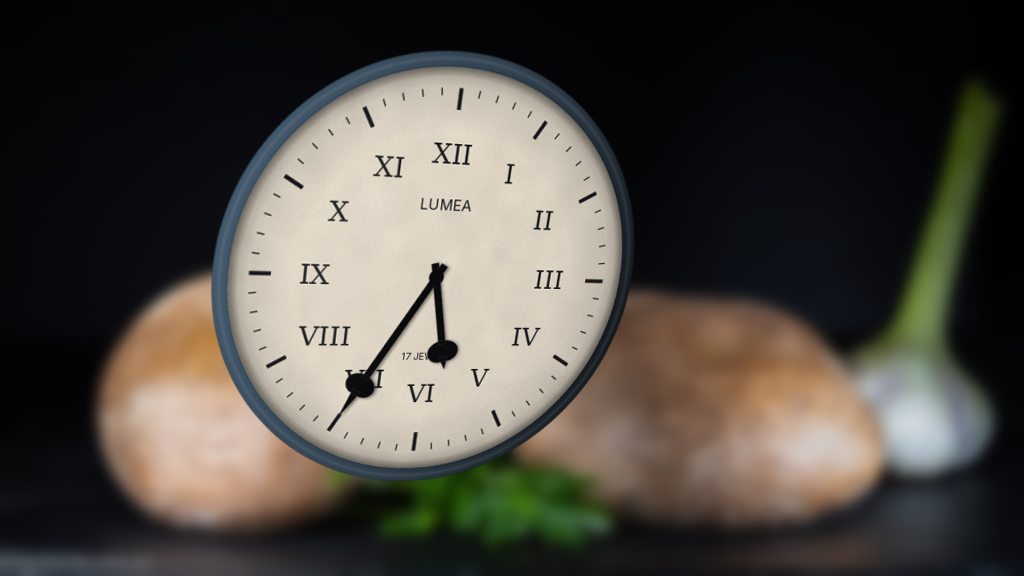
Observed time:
h=5 m=35
